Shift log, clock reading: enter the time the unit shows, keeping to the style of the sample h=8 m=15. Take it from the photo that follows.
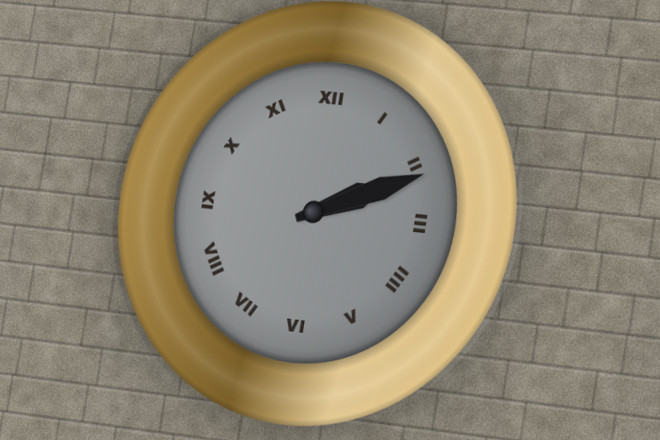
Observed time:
h=2 m=11
